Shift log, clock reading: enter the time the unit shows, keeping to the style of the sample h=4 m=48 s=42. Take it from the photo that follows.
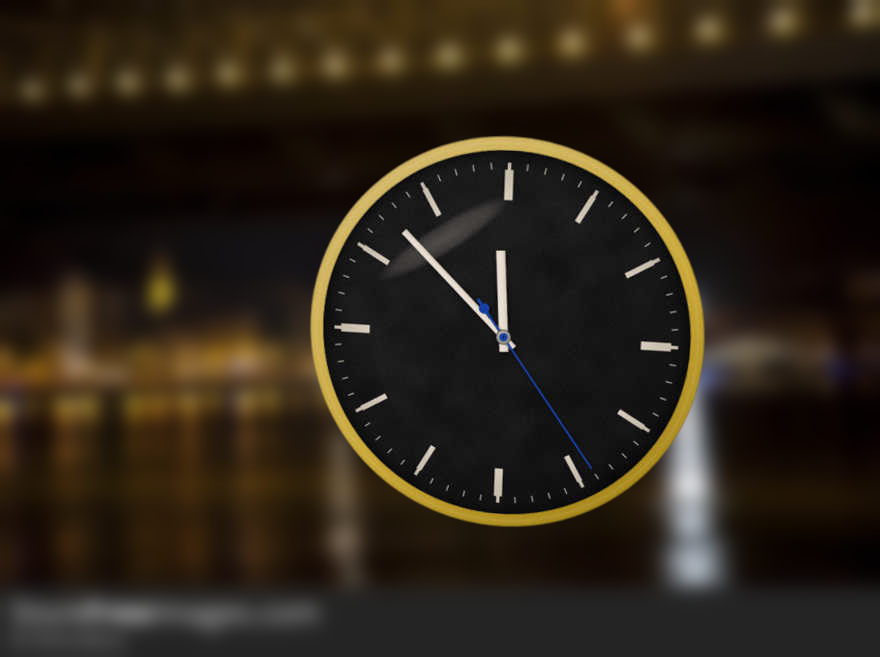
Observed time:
h=11 m=52 s=24
